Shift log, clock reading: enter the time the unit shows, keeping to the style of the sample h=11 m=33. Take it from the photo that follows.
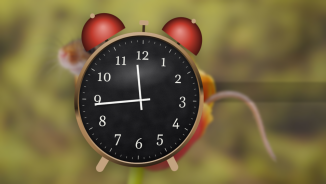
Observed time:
h=11 m=44
